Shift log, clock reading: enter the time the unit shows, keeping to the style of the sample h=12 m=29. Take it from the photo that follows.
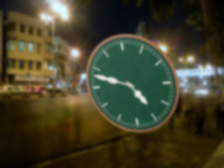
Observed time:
h=4 m=48
